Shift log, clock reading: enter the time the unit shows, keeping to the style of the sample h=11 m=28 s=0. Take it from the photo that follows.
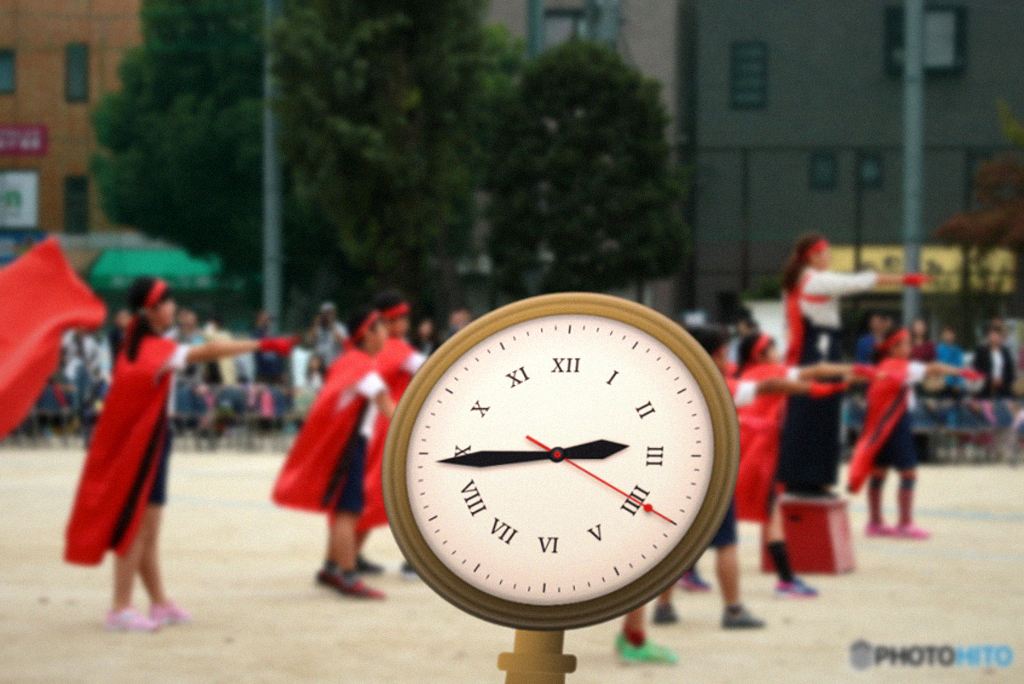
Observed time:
h=2 m=44 s=20
